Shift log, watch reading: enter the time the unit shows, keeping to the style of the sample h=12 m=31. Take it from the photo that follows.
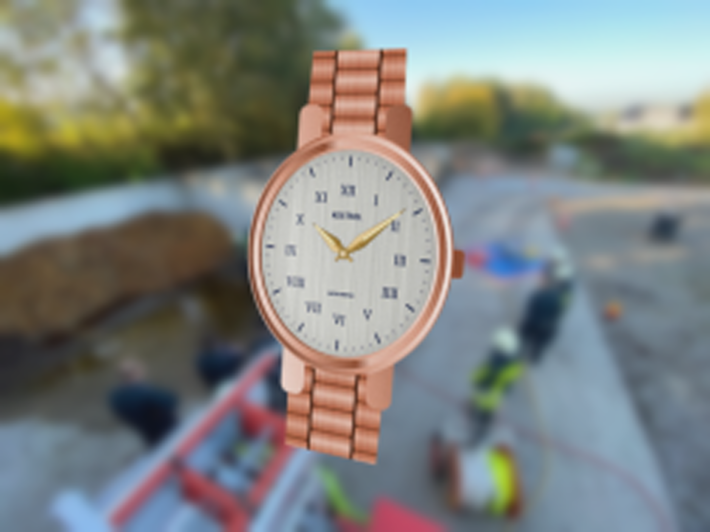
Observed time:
h=10 m=9
